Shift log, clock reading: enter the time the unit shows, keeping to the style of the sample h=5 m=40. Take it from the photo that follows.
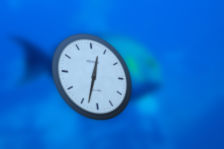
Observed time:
h=12 m=33
